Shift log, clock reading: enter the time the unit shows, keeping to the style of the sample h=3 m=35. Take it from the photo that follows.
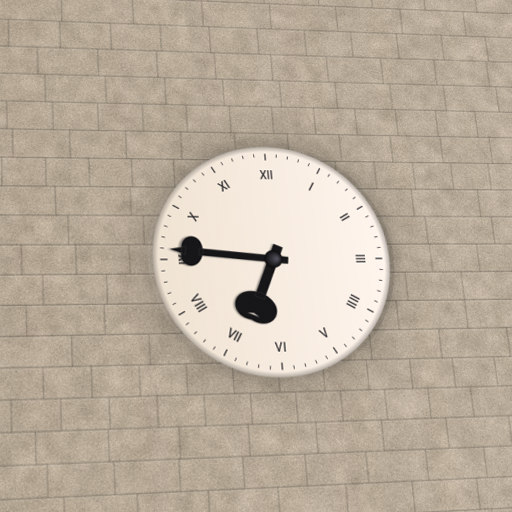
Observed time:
h=6 m=46
